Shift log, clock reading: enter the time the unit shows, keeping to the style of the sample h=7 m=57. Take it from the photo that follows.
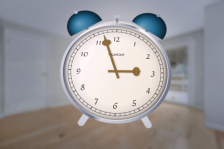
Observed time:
h=2 m=57
